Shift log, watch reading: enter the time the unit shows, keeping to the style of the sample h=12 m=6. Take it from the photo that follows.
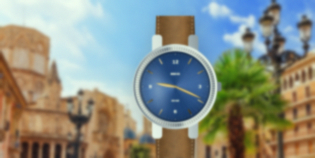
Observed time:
h=9 m=19
